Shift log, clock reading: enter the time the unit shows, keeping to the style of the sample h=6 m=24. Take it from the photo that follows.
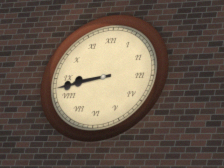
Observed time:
h=8 m=43
